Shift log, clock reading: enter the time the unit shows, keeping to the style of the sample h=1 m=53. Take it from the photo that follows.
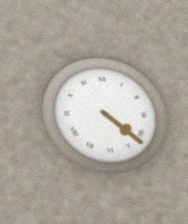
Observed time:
h=4 m=22
